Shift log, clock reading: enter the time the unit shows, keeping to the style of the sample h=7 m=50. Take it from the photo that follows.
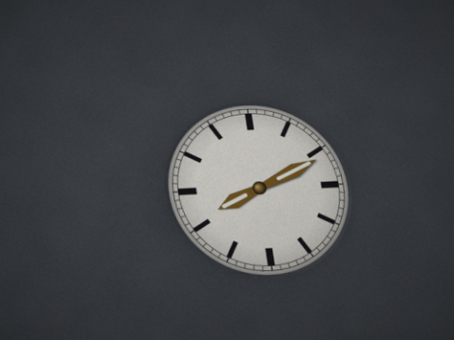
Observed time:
h=8 m=11
